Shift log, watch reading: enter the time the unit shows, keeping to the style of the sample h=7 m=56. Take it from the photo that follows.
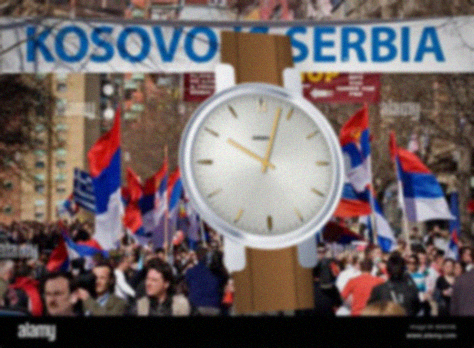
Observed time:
h=10 m=3
